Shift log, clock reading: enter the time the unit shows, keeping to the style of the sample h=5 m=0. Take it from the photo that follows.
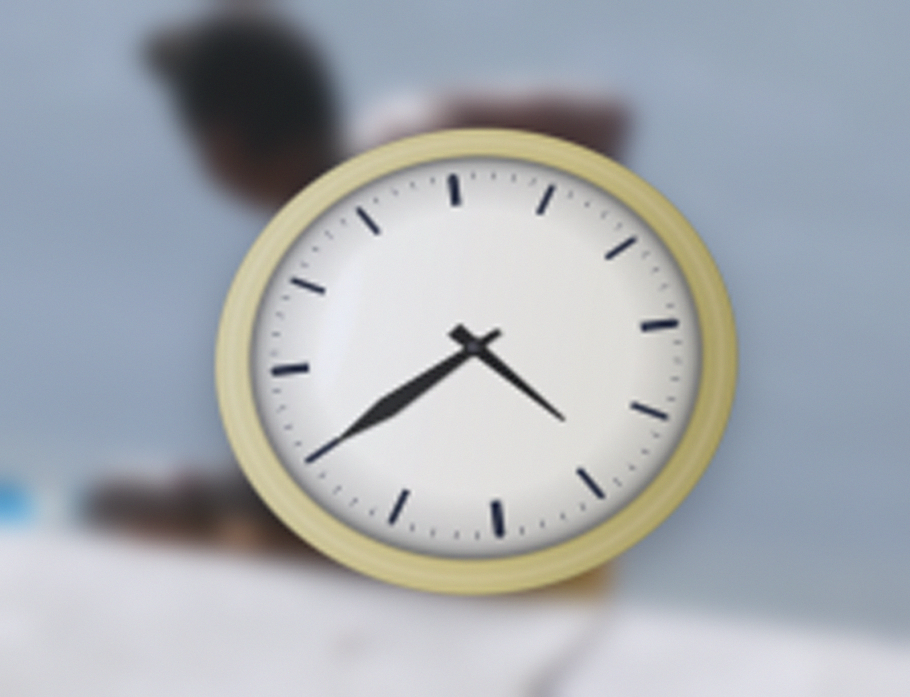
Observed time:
h=4 m=40
